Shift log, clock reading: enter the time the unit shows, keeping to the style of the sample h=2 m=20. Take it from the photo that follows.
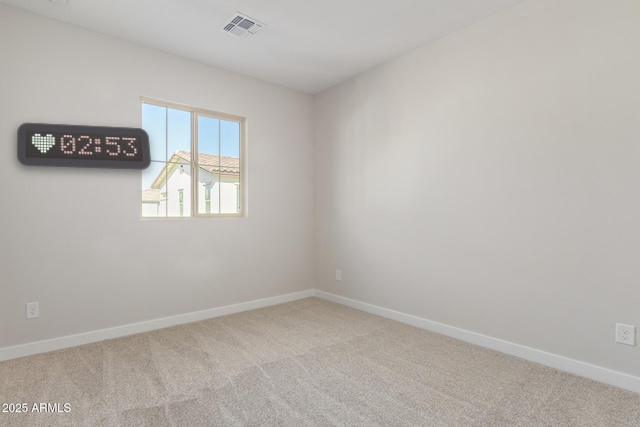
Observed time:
h=2 m=53
